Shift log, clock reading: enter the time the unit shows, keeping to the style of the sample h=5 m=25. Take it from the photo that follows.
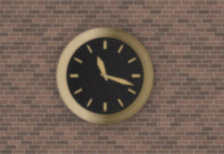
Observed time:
h=11 m=18
